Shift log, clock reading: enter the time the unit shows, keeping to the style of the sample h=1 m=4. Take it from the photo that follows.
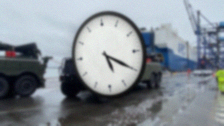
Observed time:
h=5 m=20
